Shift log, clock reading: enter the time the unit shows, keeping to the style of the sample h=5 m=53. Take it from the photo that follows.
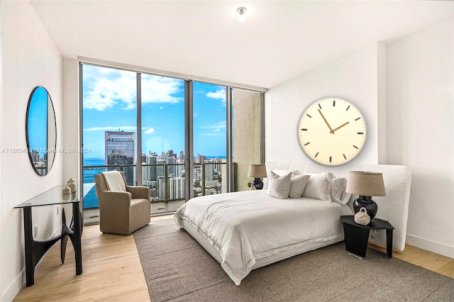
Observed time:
h=1 m=54
